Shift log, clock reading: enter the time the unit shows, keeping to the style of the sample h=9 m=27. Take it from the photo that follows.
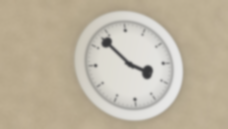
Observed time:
h=3 m=53
